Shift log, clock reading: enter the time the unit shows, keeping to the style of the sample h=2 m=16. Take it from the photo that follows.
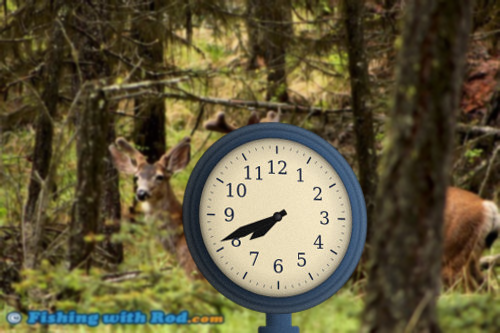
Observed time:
h=7 m=41
